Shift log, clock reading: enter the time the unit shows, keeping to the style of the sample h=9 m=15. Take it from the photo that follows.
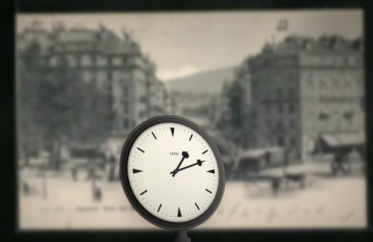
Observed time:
h=1 m=12
